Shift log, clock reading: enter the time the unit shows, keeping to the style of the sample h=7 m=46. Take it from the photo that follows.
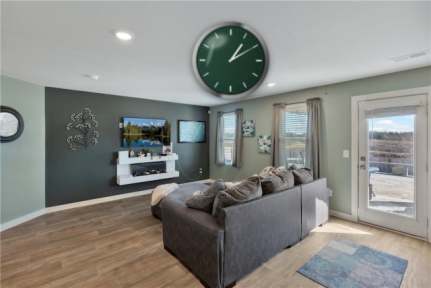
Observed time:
h=1 m=10
